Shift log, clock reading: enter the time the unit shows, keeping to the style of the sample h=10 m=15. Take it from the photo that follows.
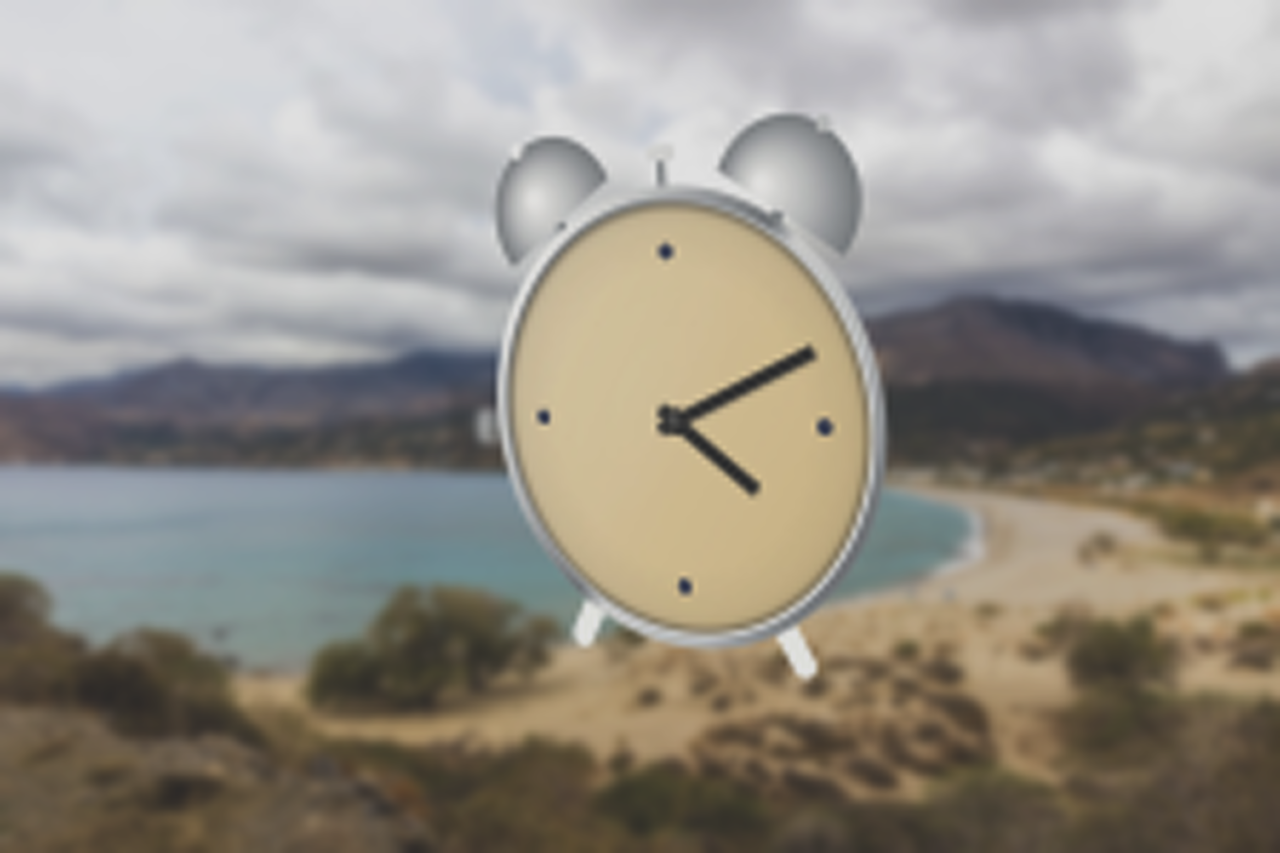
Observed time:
h=4 m=11
